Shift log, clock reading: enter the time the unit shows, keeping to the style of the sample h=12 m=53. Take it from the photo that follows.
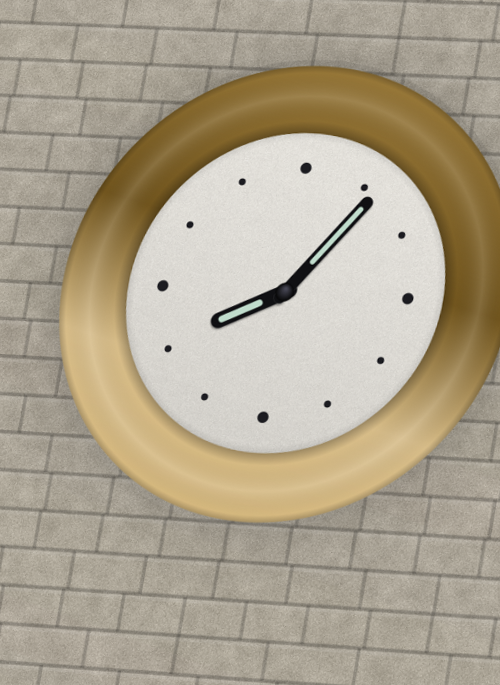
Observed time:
h=8 m=6
